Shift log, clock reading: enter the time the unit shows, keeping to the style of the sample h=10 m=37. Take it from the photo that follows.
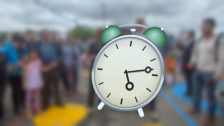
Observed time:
h=5 m=13
